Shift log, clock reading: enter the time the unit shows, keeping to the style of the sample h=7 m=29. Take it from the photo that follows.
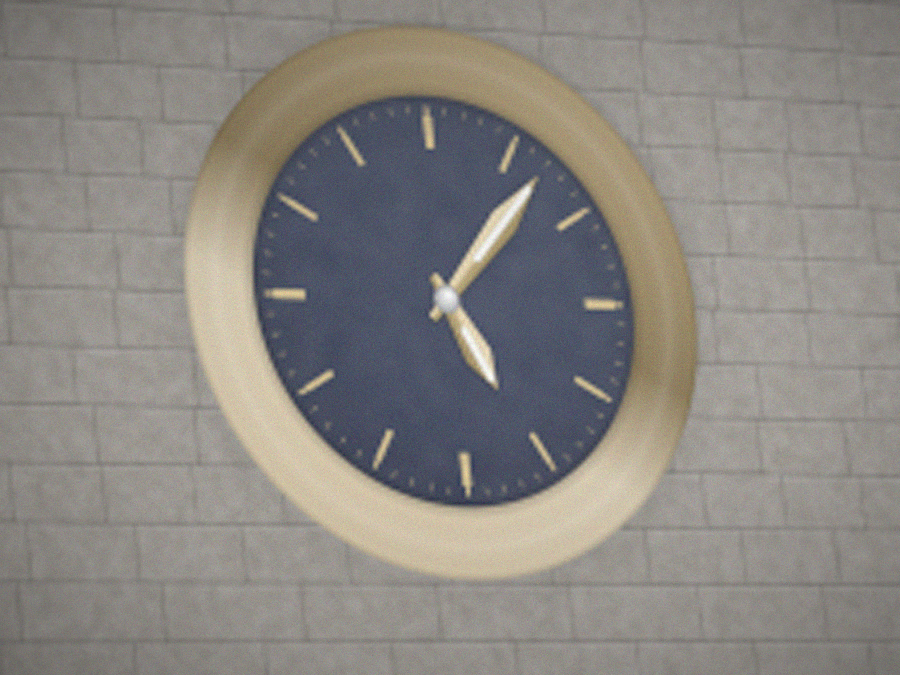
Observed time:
h=5 m=7
